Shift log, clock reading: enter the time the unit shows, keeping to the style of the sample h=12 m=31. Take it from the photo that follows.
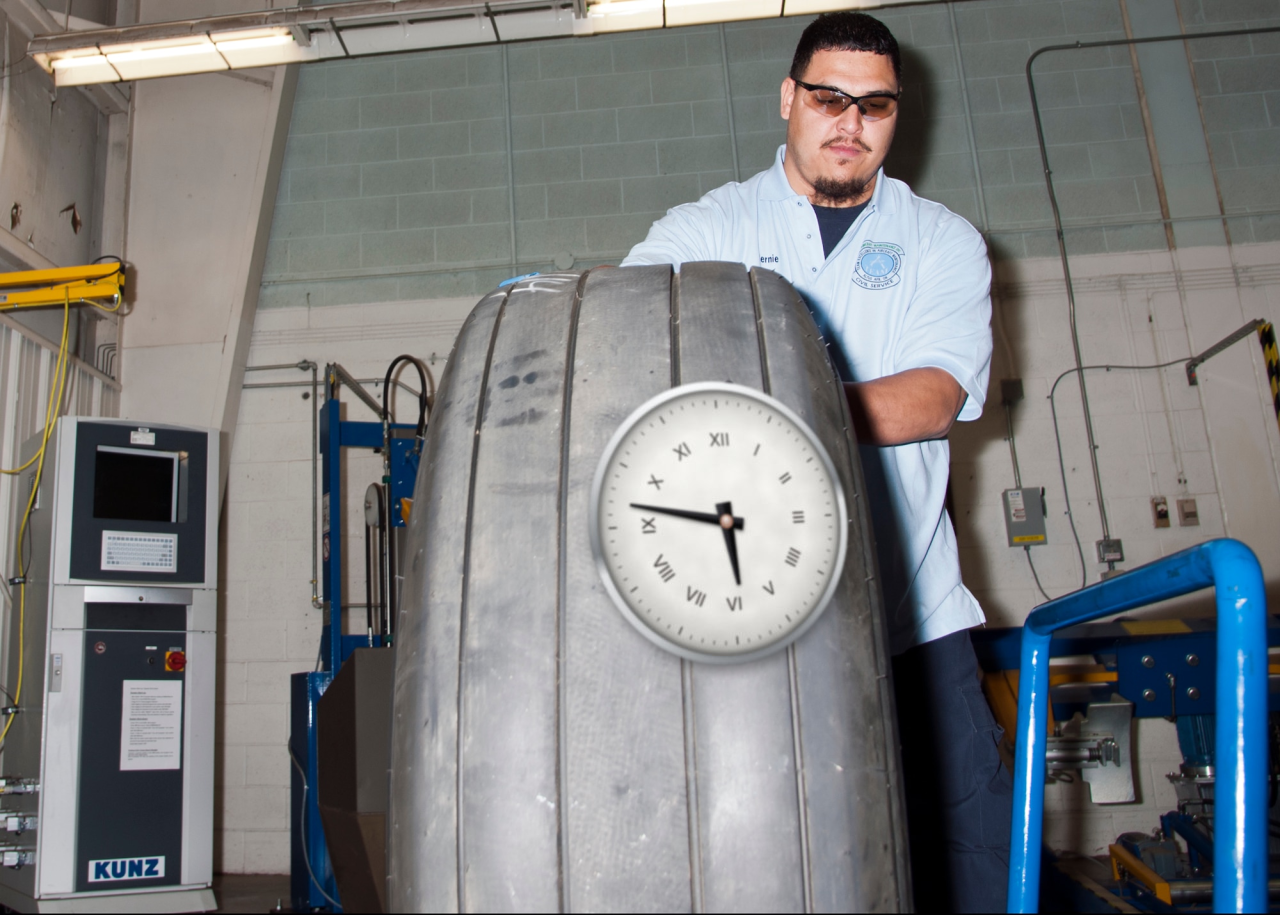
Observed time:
h=5 m=47
